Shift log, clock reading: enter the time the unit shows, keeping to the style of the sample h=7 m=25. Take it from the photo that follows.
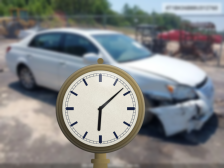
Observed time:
h=6 m=8
